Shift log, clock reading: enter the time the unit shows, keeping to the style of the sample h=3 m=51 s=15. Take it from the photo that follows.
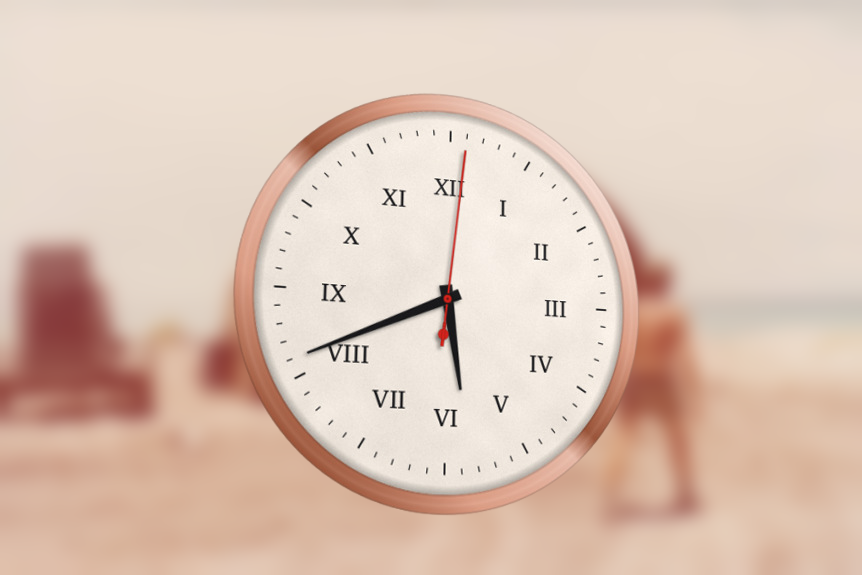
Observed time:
h=5 m=41 s=1
